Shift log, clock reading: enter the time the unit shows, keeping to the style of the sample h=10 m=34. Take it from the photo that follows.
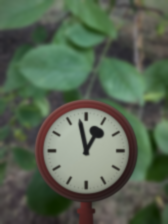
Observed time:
h=12 m=58
